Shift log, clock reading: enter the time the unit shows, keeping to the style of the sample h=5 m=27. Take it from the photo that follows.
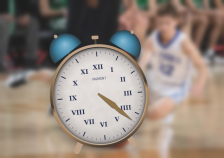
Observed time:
h=4 m=22
